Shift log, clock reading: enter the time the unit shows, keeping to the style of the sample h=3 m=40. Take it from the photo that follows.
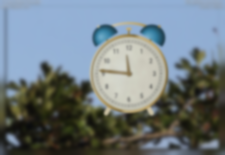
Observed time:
h=11 m=46
